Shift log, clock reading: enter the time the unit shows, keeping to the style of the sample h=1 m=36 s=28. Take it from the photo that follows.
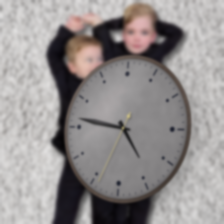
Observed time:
h=4 m=46 s=34
